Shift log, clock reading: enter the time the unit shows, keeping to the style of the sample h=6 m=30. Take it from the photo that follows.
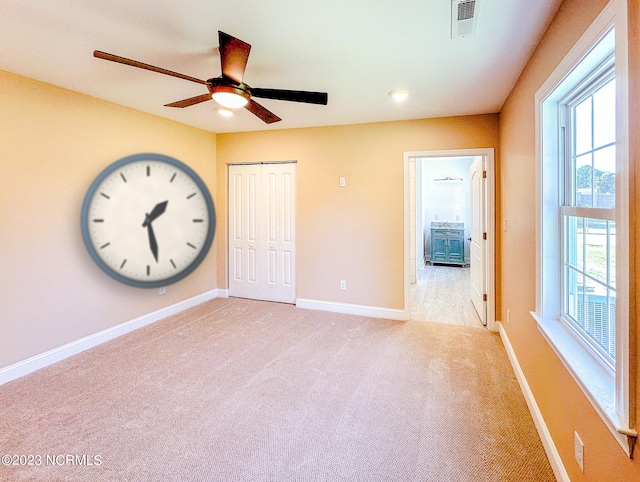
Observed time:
h=1 m=28
